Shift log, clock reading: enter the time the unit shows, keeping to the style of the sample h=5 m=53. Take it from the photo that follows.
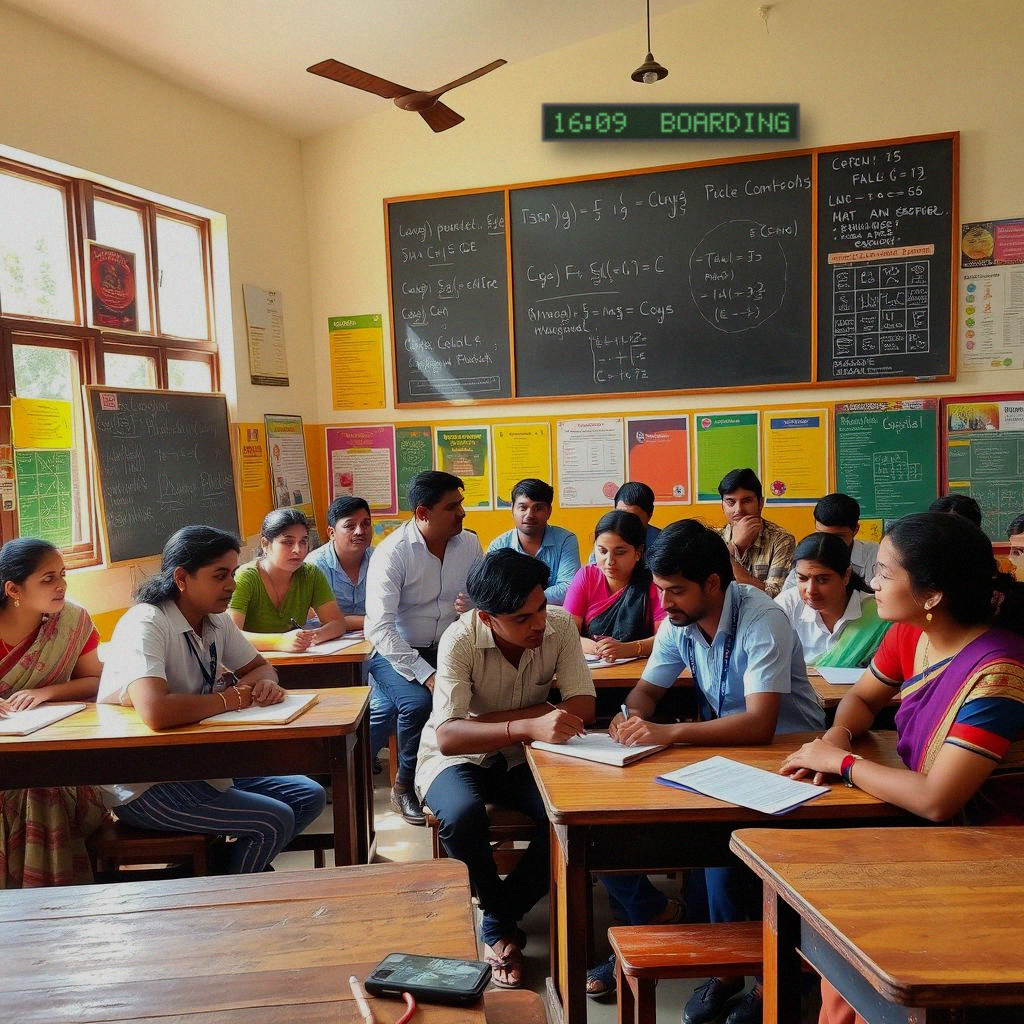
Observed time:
h=16 m=9
